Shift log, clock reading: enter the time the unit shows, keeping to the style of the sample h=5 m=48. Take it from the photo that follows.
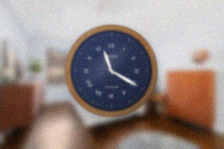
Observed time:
h=11 m=20
